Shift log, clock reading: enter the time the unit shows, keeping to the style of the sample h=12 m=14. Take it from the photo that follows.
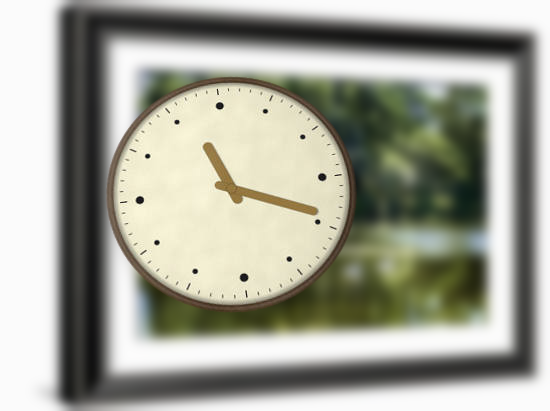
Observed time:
h=11 m=19
